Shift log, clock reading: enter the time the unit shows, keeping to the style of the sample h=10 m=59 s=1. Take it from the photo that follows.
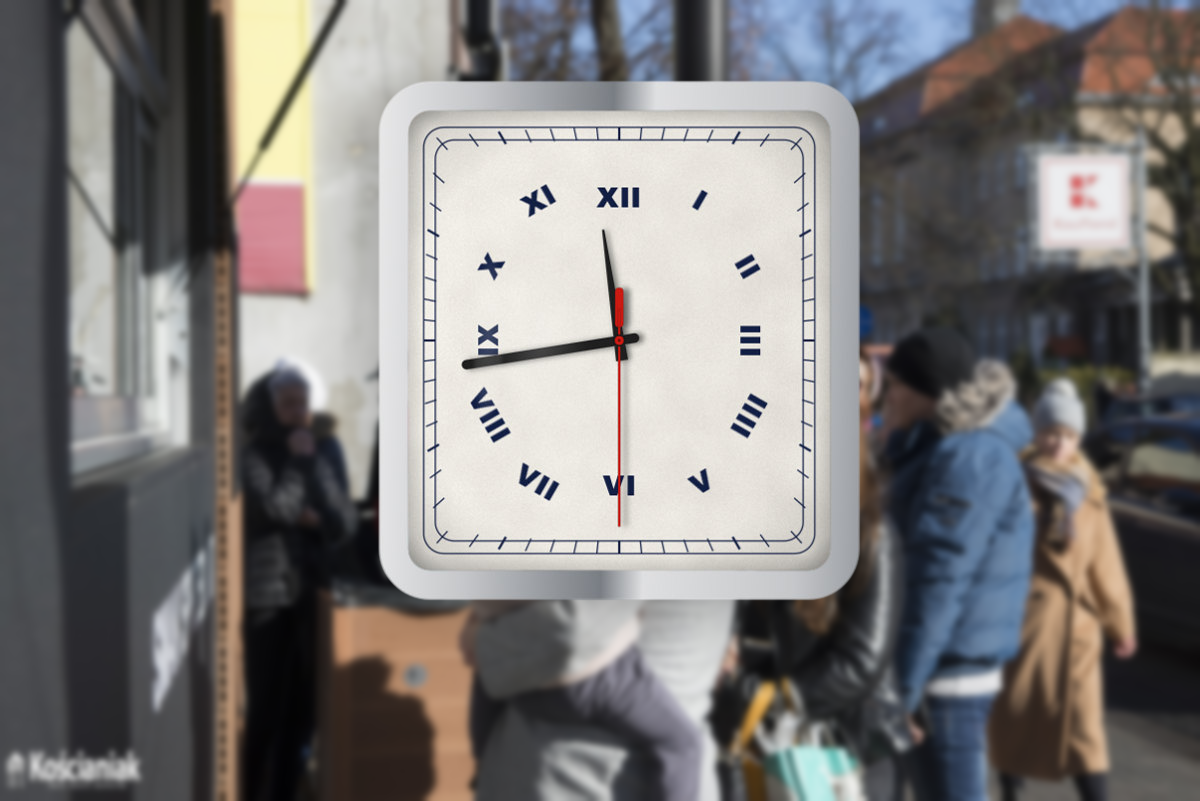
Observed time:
h=11 m=43 s=30
